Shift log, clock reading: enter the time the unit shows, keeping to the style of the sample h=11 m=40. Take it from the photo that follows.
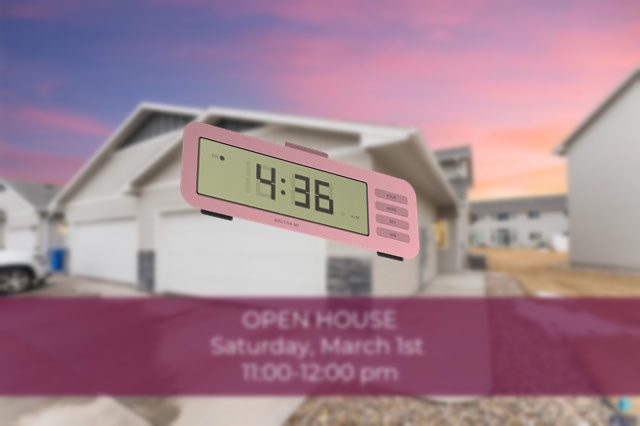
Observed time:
h=4 m=36
